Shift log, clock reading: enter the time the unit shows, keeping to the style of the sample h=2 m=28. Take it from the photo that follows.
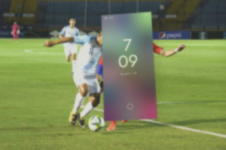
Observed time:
h=7 m=9
